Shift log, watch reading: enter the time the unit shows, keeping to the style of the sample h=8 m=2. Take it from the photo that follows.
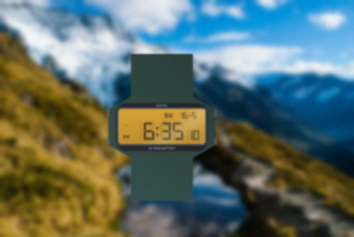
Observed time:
h=6 m=35
